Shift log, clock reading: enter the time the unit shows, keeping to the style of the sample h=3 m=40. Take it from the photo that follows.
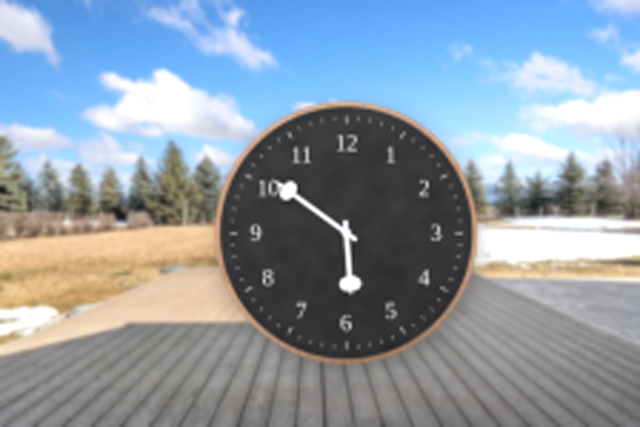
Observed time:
h=5 m=51
